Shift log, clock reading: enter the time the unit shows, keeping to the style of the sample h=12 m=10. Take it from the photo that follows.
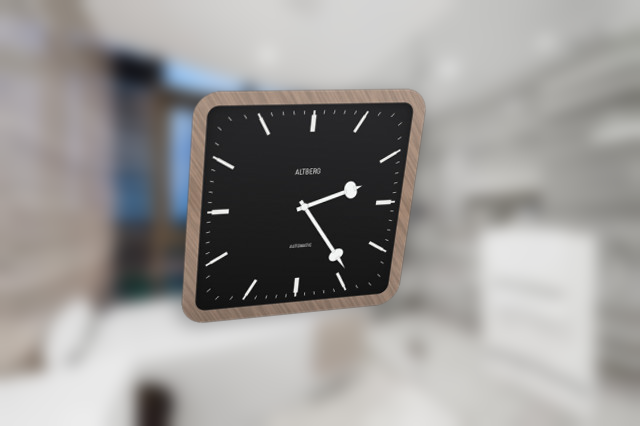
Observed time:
h=2 m=24
